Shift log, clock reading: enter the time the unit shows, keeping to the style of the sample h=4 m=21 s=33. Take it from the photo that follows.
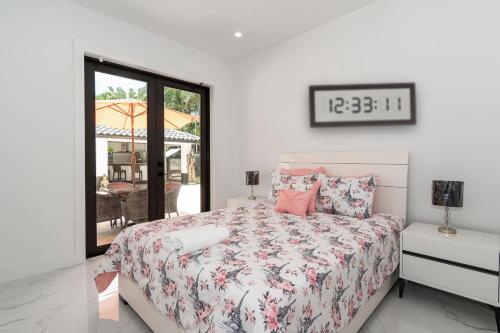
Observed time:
h=12 m=33 s=11
